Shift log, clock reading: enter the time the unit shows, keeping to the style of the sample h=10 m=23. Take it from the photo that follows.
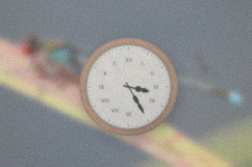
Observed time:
h=3 m=25
